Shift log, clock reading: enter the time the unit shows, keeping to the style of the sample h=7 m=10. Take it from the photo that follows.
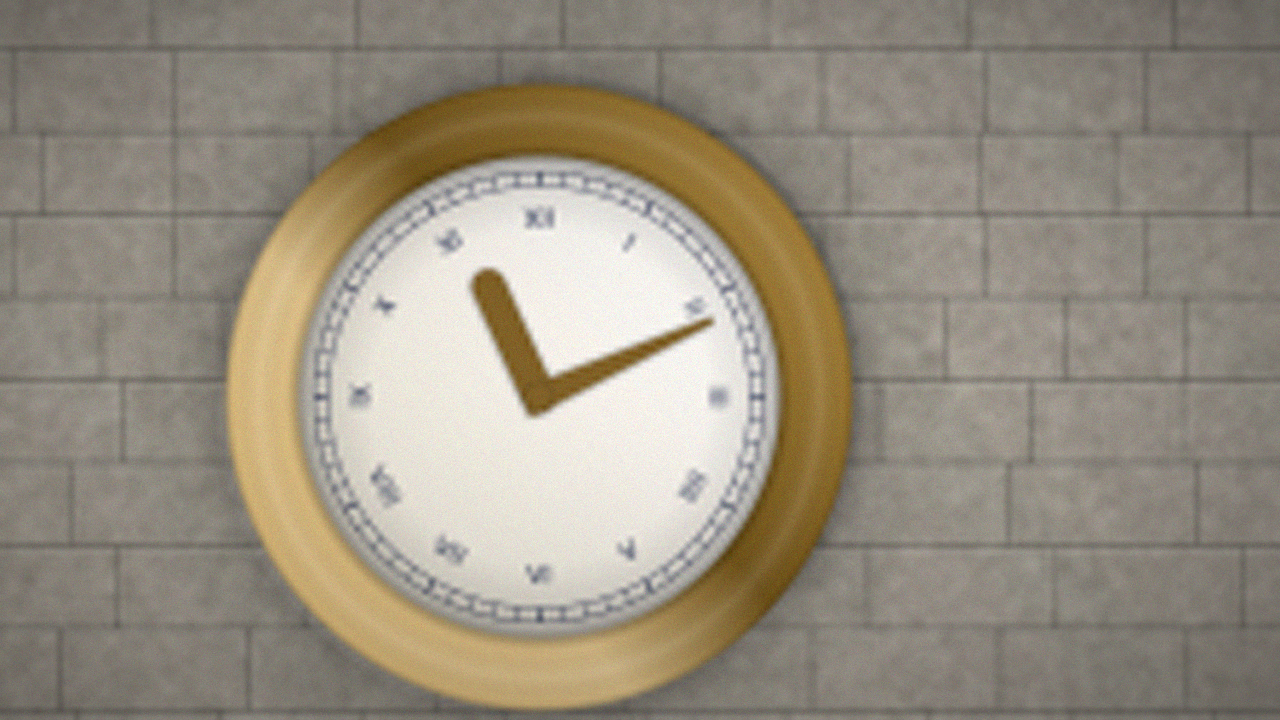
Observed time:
h=11 m=11
